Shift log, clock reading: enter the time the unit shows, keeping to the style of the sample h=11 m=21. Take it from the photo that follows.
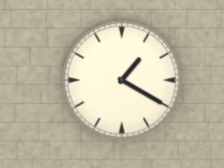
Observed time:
h=1 m=20
